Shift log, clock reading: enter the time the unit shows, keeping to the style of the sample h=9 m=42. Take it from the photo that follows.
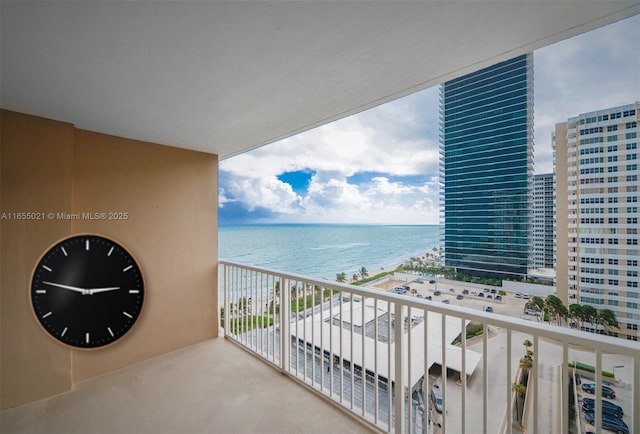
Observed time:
h=2 m=47
